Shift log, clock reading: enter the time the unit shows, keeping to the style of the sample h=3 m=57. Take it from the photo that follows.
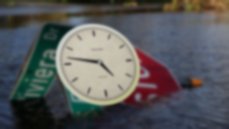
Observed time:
h=4 m=47
